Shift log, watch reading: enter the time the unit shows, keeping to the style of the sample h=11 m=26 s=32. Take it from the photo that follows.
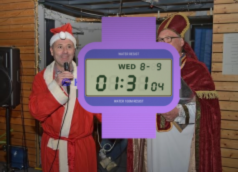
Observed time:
h=1 m=31 s=4
